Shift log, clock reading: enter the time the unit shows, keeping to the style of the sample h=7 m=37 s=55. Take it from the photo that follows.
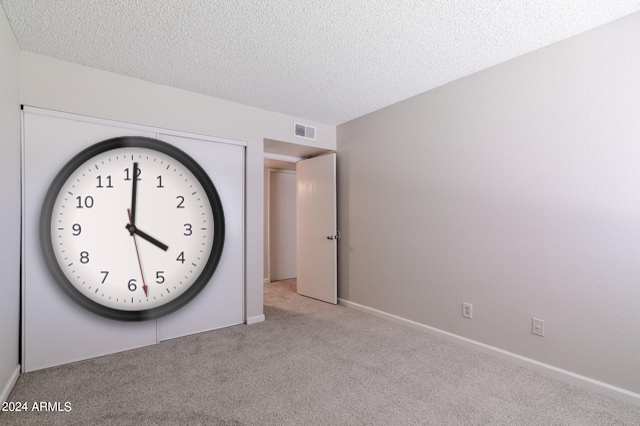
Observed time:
h=4 m=0 s=28
